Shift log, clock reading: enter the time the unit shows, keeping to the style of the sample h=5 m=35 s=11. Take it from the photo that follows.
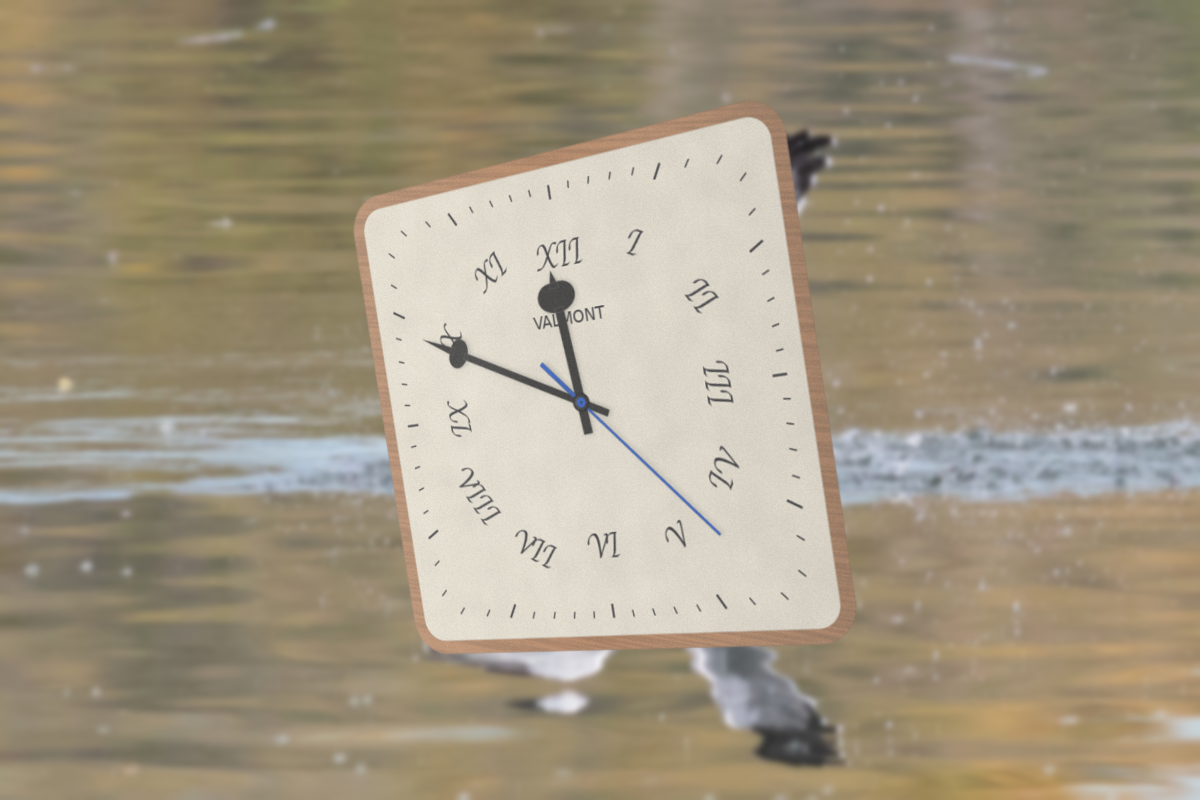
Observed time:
h=11 m=49 s=23
